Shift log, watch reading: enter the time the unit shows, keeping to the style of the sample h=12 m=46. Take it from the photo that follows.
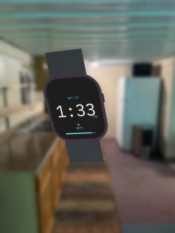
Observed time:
h=1 m=33
